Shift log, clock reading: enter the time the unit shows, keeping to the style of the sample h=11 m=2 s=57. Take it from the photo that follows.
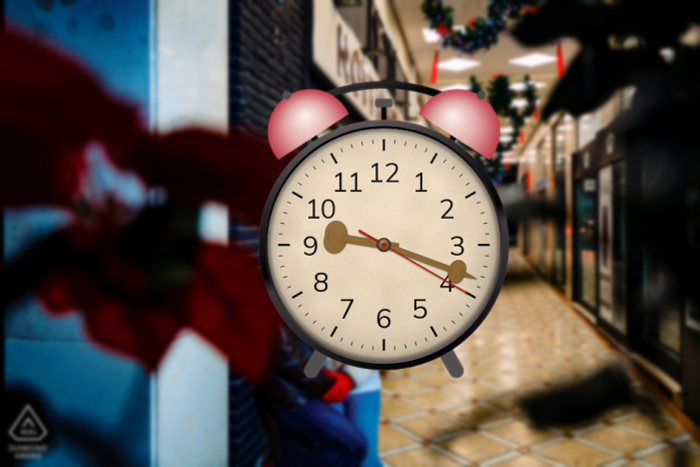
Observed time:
h=9 m=18 s=20
